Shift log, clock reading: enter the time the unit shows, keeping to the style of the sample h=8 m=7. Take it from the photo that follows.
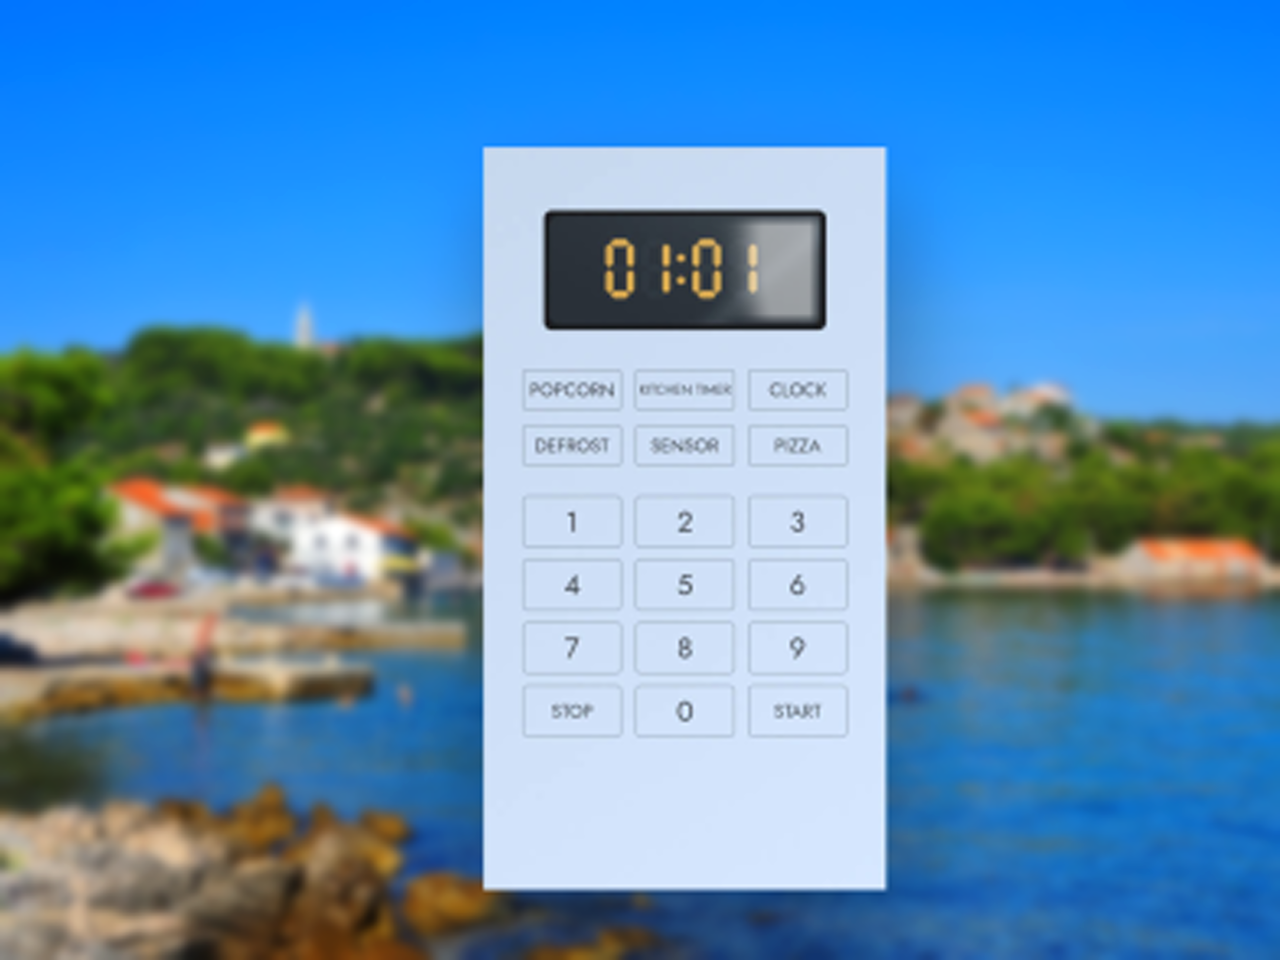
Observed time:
h=1 m=1
